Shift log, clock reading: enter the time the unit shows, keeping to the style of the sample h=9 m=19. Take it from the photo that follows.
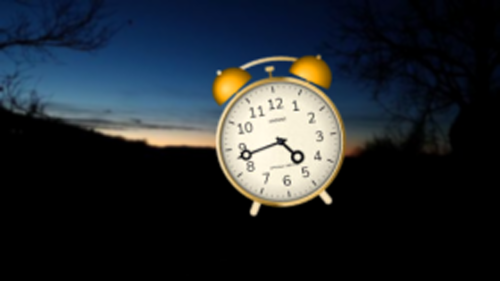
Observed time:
h=4 m=43
